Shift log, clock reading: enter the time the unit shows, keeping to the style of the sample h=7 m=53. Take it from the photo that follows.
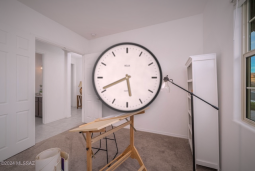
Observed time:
h=5 m=41
